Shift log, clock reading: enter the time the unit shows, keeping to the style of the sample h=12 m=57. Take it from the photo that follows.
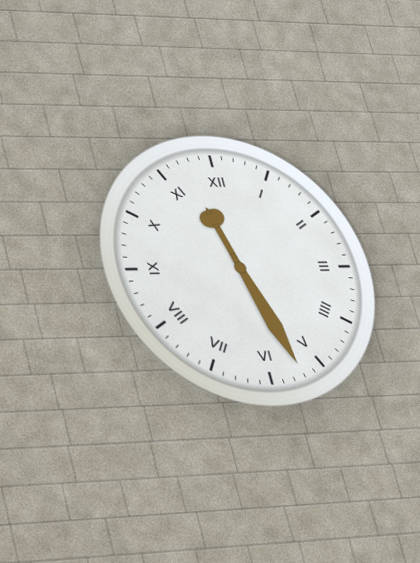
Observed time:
h=11 m=27
